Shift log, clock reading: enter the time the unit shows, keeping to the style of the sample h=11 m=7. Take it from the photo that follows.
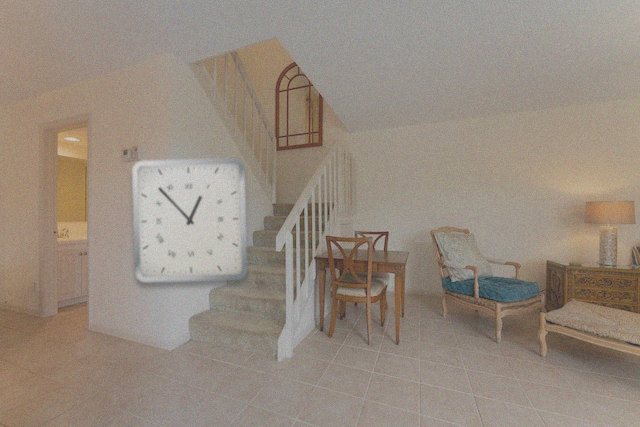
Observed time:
h=12 m=53
